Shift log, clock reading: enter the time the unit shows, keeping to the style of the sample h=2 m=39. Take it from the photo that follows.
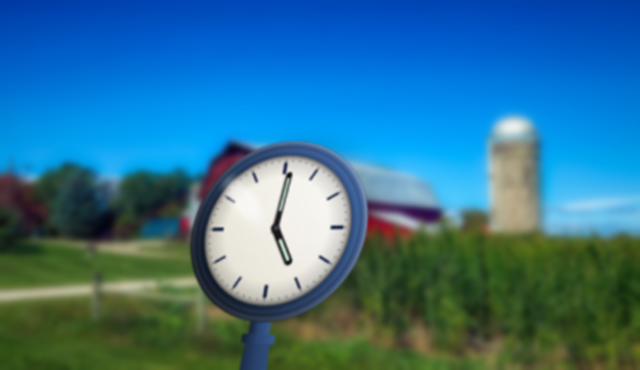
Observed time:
h=5 m=1
